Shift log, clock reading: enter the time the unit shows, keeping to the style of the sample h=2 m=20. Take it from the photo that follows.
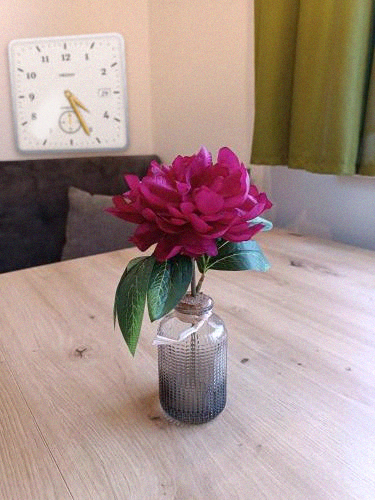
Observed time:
h=4 m=26
